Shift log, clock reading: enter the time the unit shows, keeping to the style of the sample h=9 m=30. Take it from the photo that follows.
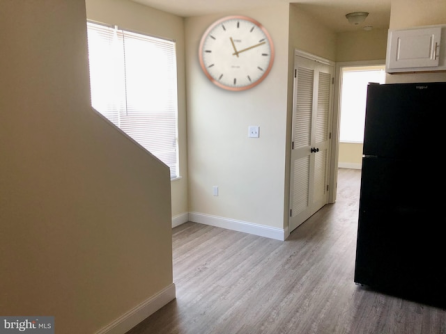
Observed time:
h=11 m=11
